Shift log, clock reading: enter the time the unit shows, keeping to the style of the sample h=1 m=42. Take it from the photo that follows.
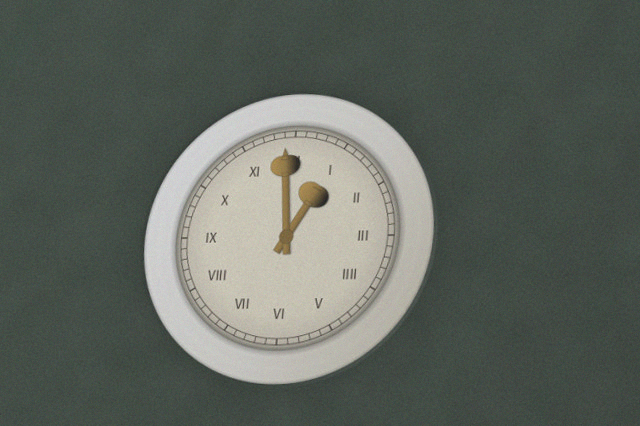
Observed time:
h=12 m=59
